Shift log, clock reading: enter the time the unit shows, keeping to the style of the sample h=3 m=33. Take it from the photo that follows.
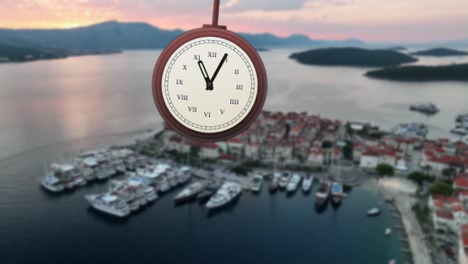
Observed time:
h=11 m=4
